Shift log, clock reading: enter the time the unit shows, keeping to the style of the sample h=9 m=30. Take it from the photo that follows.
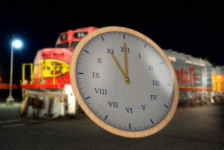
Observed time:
h=11 m=0
